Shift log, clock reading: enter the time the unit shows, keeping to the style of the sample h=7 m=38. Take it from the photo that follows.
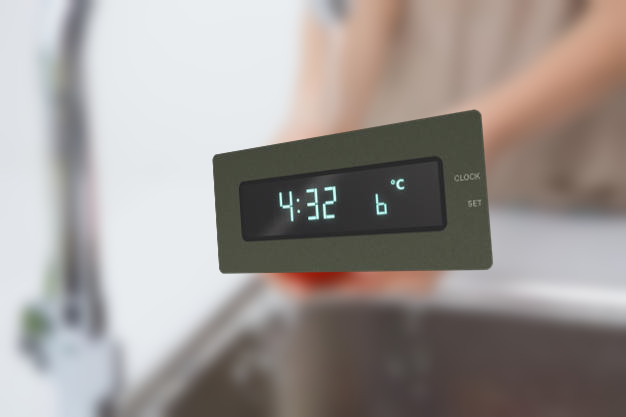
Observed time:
h=4 m=32
